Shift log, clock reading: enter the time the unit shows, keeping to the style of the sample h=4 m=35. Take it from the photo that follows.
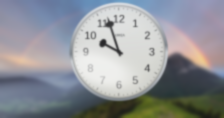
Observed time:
h=9 m=57
